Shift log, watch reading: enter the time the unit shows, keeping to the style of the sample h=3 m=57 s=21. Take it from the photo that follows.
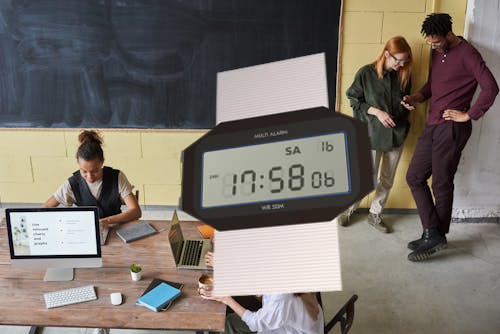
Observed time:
h=17 m=58 s=6
